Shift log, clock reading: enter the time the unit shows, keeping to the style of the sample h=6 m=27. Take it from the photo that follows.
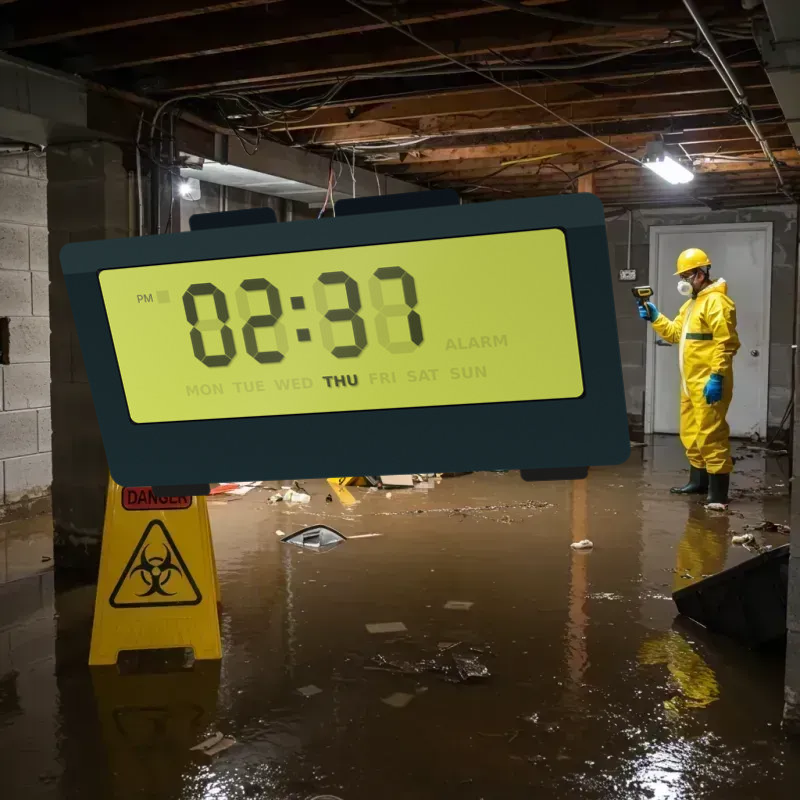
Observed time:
h=2 m=37
